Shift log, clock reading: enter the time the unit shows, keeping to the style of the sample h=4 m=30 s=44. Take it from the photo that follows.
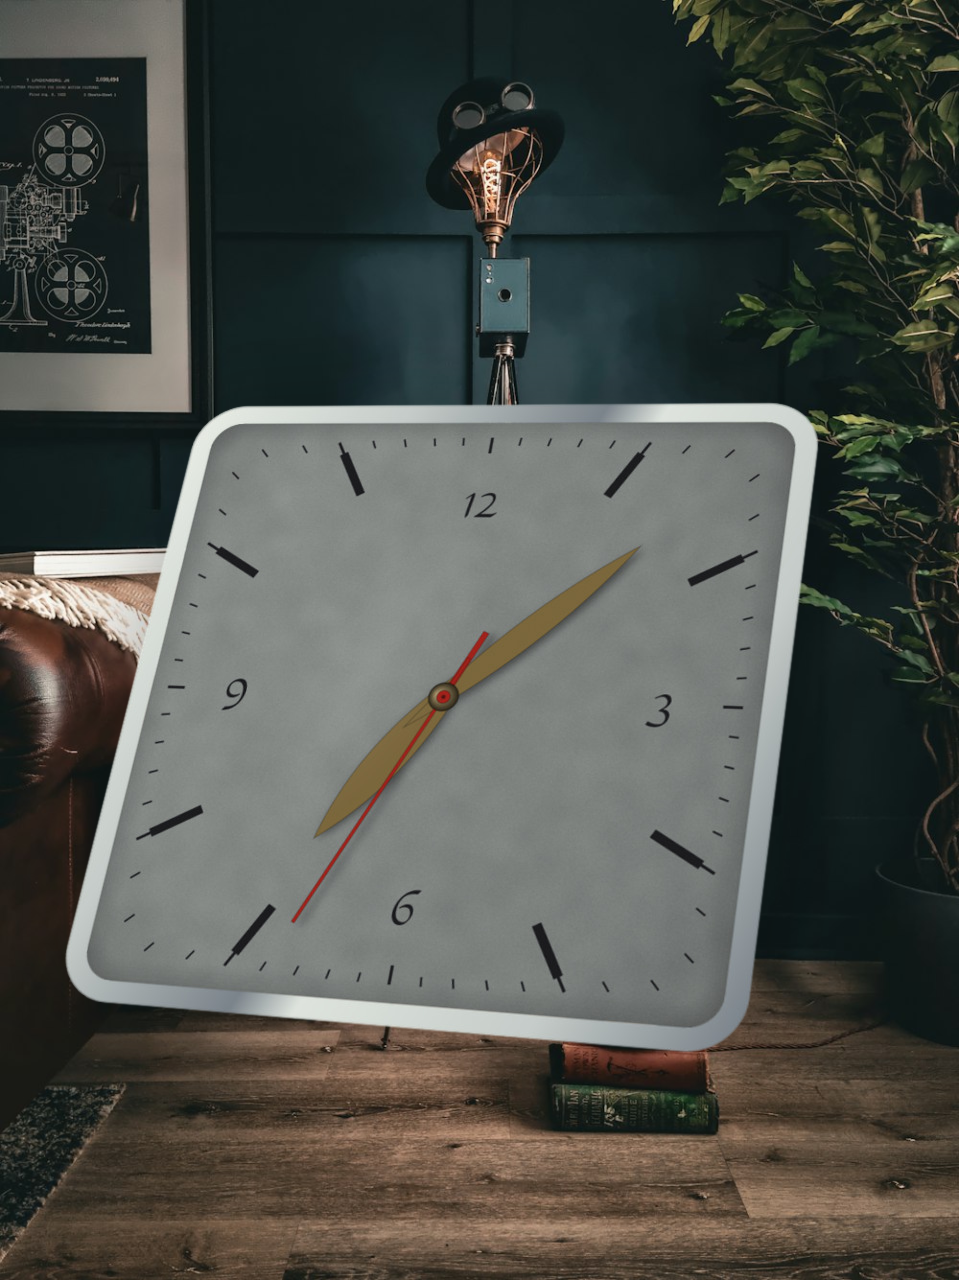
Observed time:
h=7 m=7 s=34
